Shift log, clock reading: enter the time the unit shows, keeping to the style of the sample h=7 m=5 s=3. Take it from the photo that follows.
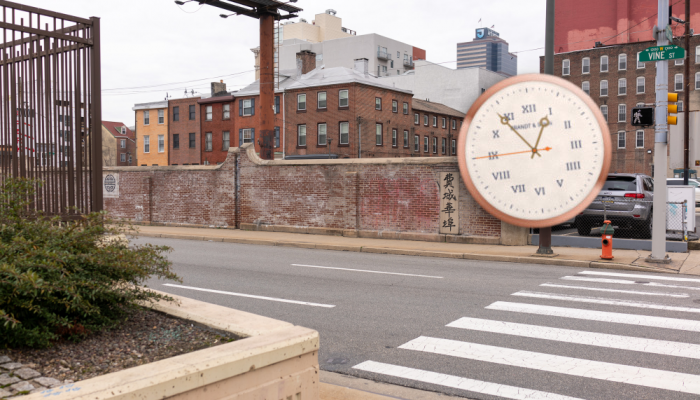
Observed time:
h=12 m=53 s=45
